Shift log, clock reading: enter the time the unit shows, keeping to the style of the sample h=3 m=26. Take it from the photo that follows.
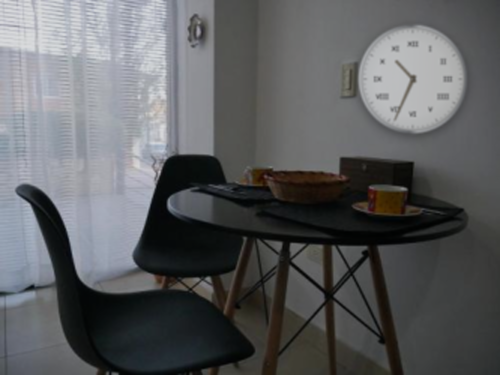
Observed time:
h=10 m=34
